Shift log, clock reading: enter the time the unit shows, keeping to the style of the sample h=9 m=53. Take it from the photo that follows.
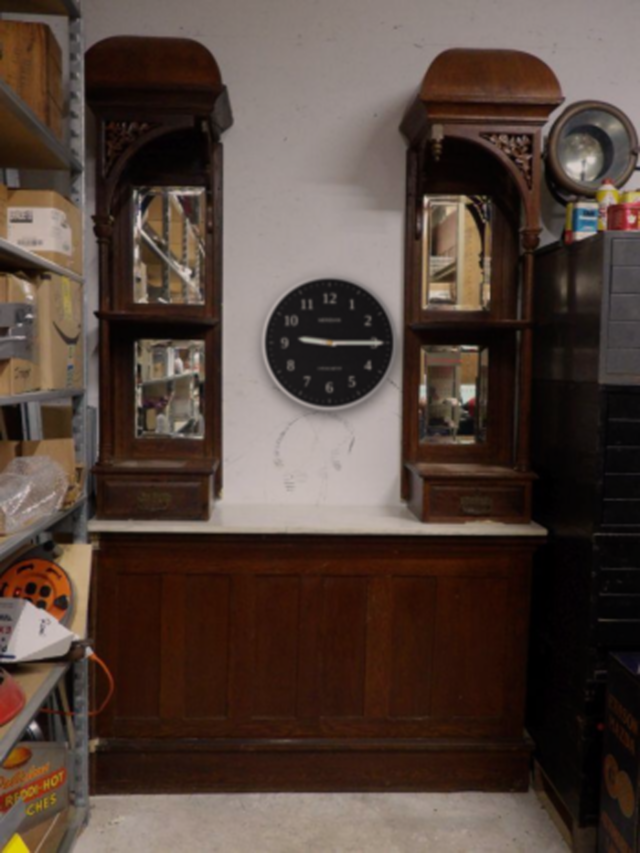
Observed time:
h=9 m=15
